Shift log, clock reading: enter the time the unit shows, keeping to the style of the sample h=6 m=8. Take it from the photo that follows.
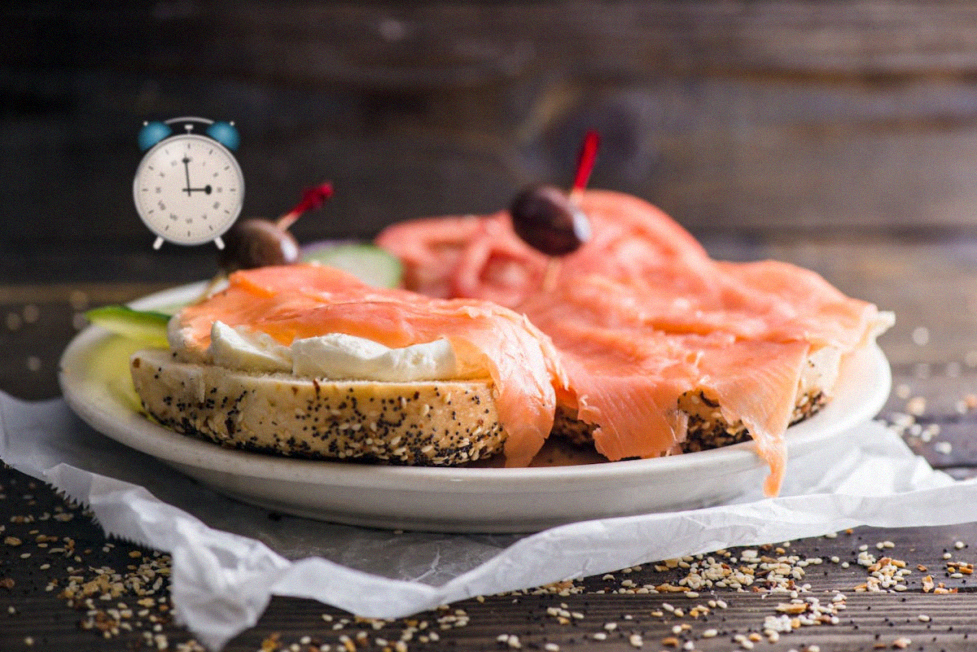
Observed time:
h=2 m=59
